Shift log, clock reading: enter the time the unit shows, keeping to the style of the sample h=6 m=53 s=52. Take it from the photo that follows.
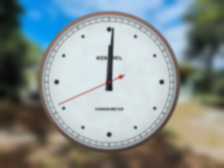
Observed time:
h=12 m=0 s=41
